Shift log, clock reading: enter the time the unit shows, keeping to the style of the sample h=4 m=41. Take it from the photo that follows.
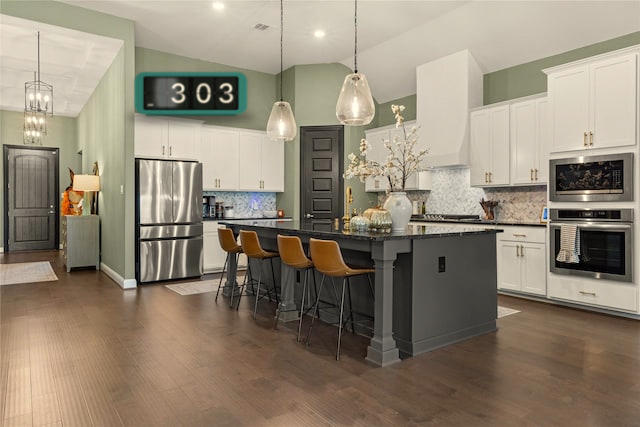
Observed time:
h=3 m=3
